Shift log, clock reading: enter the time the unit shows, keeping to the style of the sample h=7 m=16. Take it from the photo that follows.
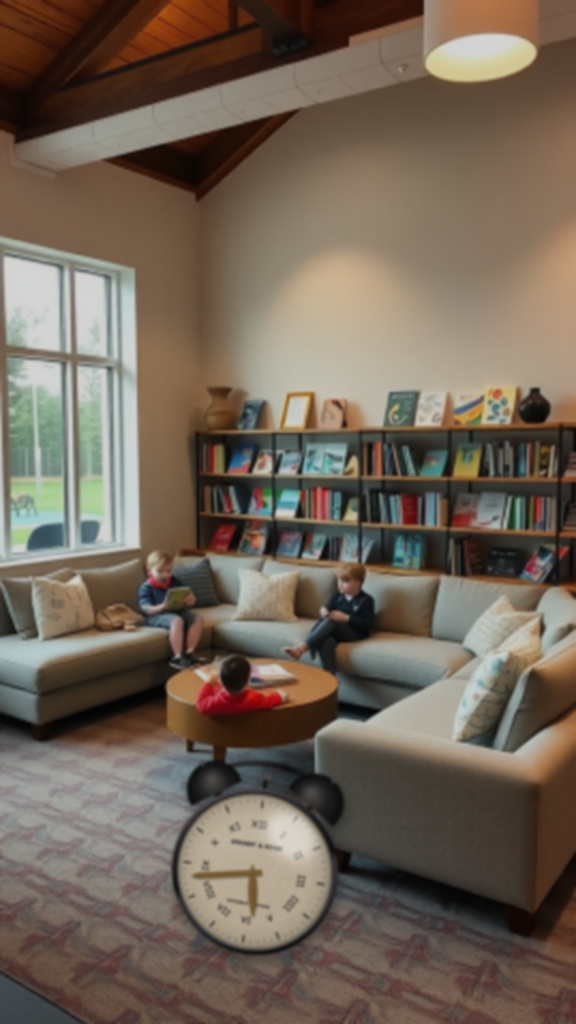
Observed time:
h=5 m=43
